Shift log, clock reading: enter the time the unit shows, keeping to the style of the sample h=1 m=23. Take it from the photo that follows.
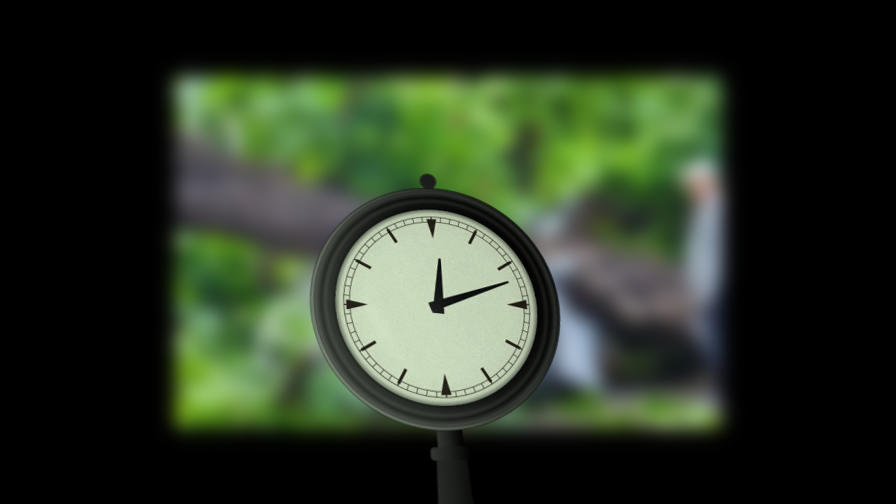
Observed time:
h=12 m=12
